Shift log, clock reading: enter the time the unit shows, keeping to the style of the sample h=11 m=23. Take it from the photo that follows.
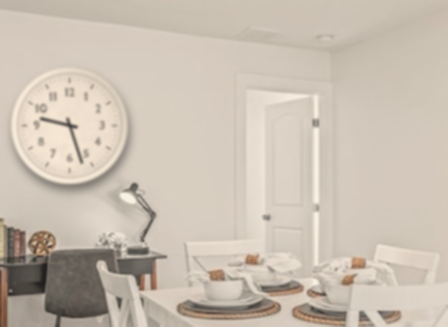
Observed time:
h=9 m=27
